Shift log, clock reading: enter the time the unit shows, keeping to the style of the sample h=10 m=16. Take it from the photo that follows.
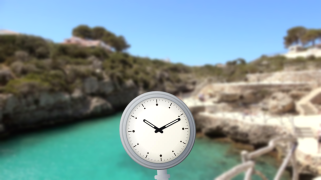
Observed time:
h=10 m=11
